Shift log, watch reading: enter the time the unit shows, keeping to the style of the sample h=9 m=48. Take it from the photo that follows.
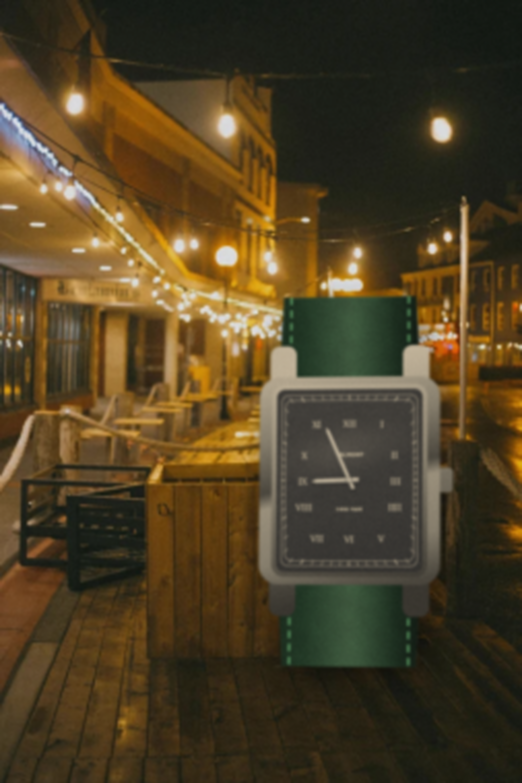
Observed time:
h=8 m=56
